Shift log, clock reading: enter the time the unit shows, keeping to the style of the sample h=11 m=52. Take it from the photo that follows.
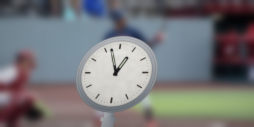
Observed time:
h=12 m=57
